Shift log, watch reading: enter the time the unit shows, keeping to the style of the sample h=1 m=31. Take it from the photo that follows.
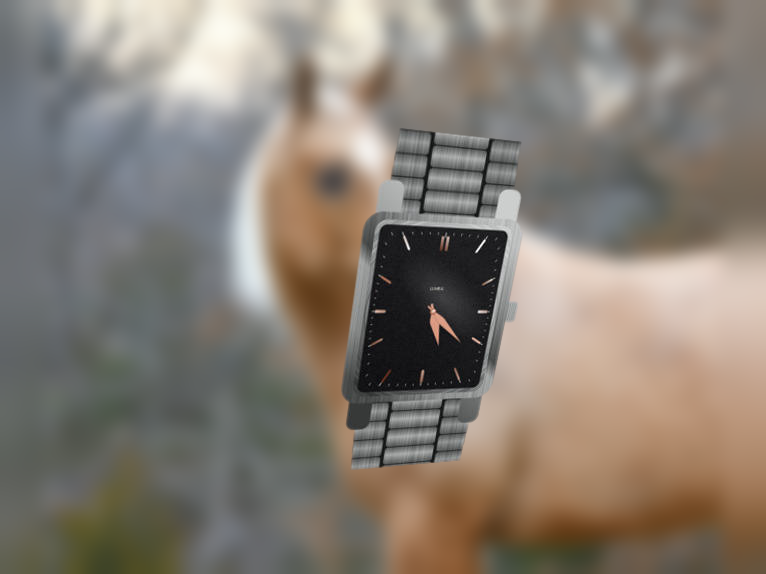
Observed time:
h=5 m=22
